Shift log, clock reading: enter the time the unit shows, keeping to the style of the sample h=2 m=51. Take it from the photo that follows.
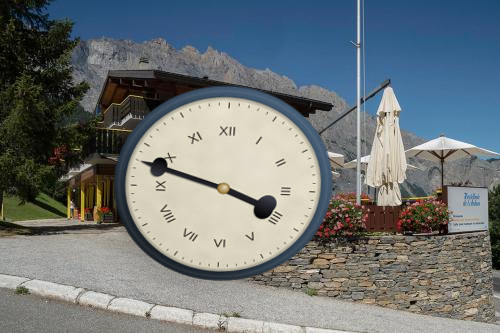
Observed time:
h=3 m=48
